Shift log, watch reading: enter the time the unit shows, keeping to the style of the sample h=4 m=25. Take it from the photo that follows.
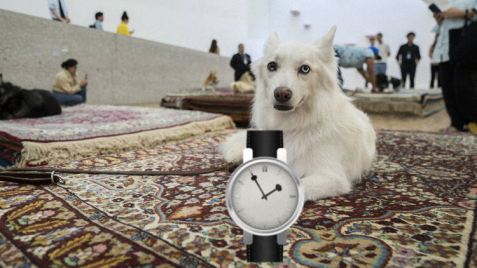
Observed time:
h=1 m=55
